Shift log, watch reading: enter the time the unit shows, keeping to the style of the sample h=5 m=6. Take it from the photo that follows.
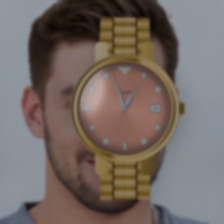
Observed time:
h=12 m=57
